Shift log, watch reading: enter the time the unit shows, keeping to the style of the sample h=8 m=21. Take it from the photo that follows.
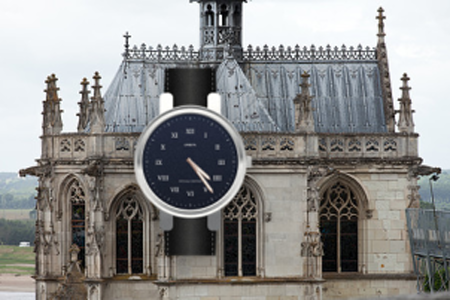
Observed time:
h=4 m=24
